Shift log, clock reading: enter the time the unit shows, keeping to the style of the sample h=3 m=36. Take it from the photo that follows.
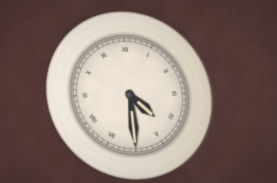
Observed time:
h=4 m=30
